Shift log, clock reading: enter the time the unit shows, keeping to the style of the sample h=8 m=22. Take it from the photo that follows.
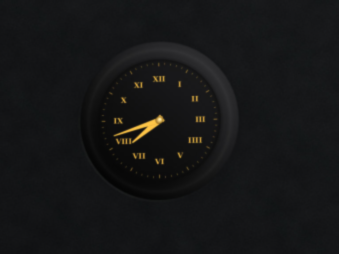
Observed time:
h=7 m=42
